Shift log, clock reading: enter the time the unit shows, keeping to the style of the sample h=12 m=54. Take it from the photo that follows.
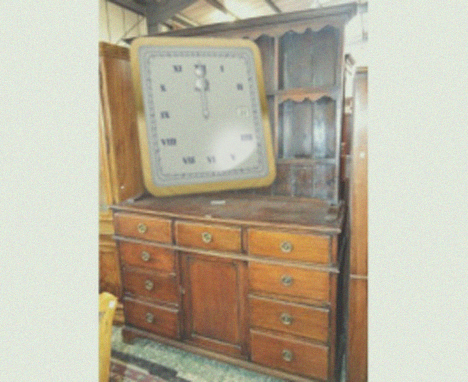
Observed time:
h=12 m=0
